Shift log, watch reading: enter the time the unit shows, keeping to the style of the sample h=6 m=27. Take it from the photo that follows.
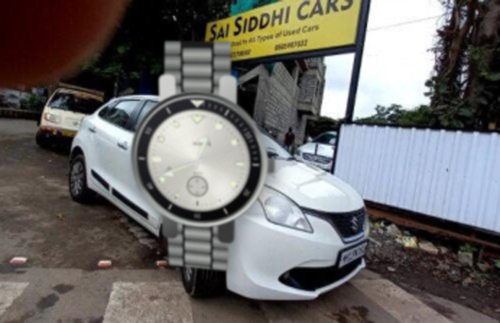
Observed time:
h=12 m=41
